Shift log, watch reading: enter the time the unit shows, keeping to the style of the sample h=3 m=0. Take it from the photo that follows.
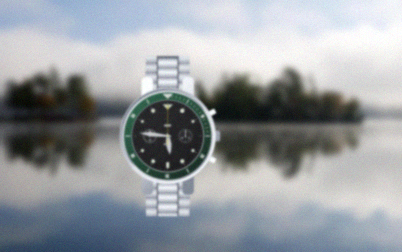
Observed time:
h=5 m=46
